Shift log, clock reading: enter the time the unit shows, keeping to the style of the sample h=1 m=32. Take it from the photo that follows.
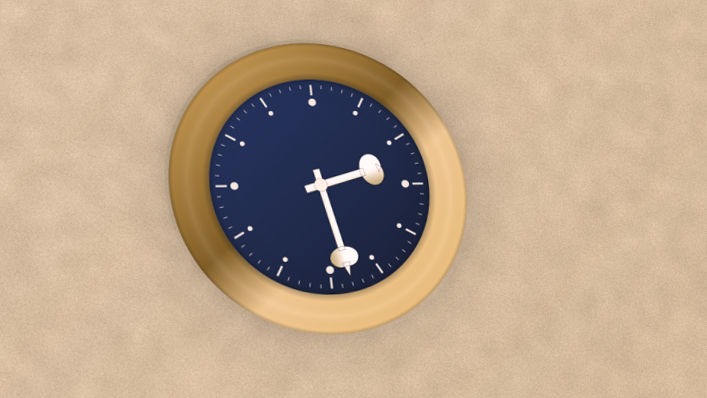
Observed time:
h=2 m=28
